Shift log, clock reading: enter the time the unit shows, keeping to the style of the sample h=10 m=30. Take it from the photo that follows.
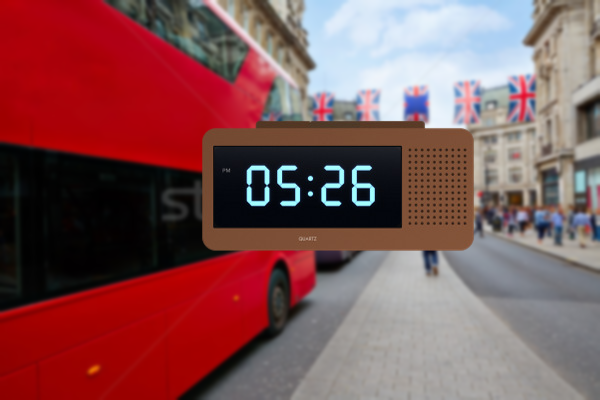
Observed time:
h=5 m=26
